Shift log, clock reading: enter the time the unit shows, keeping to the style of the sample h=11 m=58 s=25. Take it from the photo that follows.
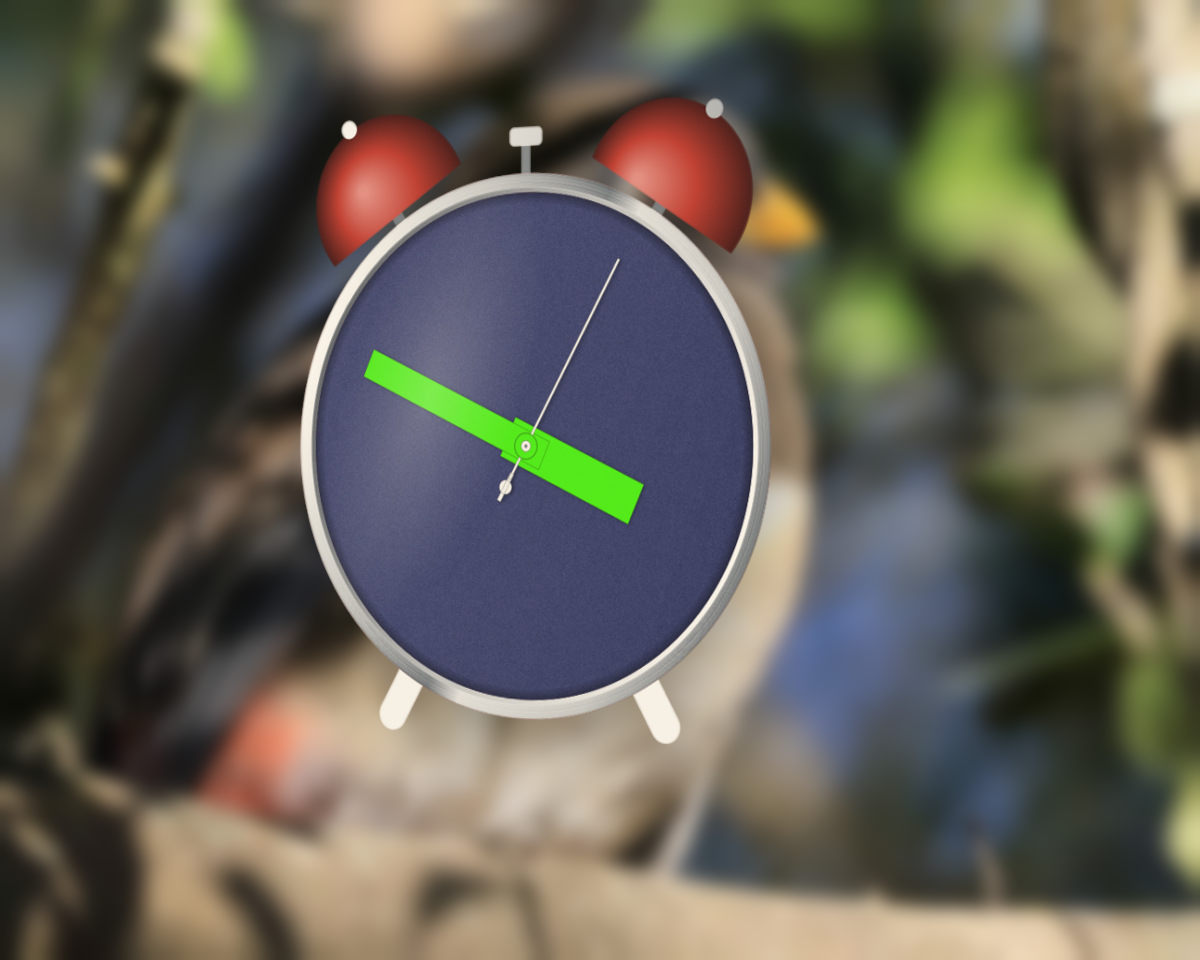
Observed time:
h=3 m=49 s=5
